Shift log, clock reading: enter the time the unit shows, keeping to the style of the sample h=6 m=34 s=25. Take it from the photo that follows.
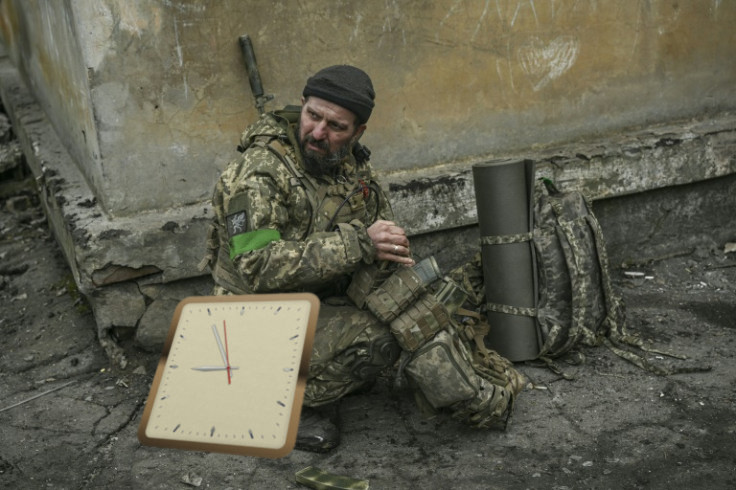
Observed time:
h=8 m=54 s=57
